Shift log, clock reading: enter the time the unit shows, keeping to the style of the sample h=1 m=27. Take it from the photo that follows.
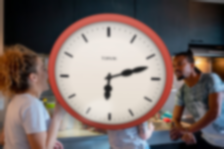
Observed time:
h=6 m=12
